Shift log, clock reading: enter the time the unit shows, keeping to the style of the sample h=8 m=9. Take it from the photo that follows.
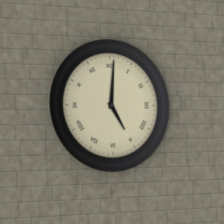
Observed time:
h=5 m=1
